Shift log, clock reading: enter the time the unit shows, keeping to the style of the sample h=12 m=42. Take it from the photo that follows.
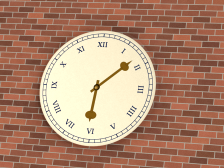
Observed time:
h=6 m=8
